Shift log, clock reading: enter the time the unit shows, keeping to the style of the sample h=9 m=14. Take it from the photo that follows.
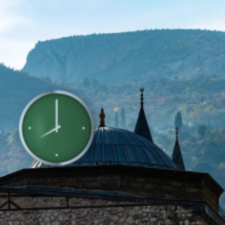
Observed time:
h=8 m=0
